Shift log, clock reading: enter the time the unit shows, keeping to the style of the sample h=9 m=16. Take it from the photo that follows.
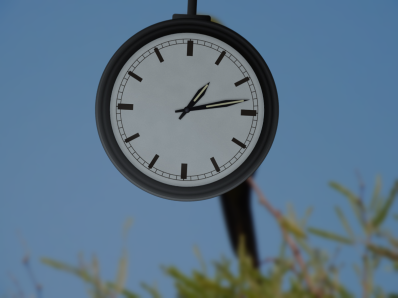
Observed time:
h=1 m=13
